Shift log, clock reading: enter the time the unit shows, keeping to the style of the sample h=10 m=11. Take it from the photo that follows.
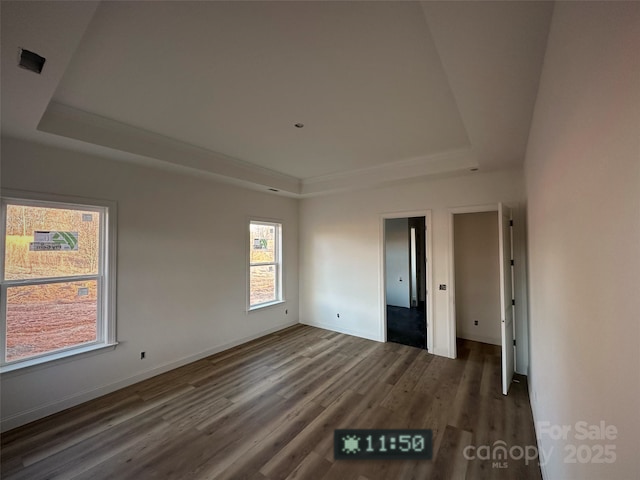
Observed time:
h=11 m=50
